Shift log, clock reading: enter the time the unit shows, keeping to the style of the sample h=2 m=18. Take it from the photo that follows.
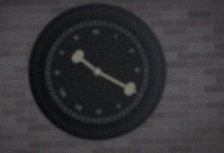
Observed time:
h=10 m=20
